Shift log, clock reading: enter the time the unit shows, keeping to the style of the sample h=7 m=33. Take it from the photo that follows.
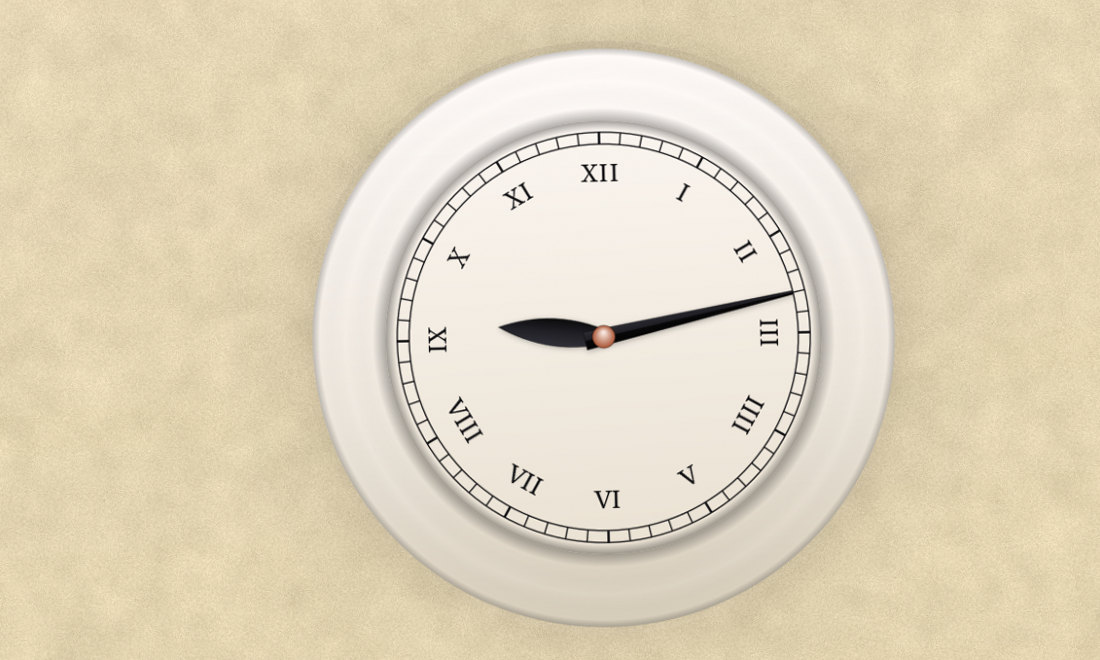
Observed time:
h=9 m=13
